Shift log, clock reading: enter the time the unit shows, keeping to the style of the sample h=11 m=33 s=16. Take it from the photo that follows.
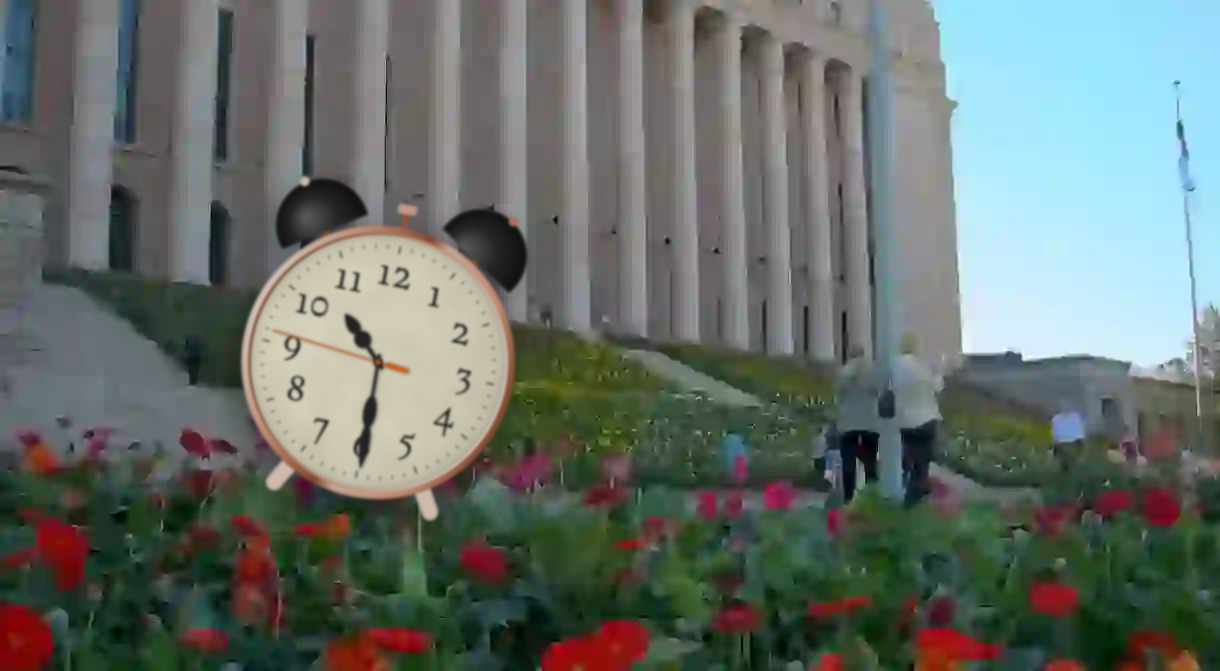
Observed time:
h=10 m=29 s=46
